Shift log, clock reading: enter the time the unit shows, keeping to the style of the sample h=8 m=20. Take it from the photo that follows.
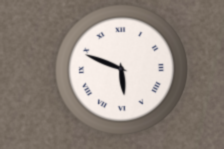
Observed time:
h=5 m=49
